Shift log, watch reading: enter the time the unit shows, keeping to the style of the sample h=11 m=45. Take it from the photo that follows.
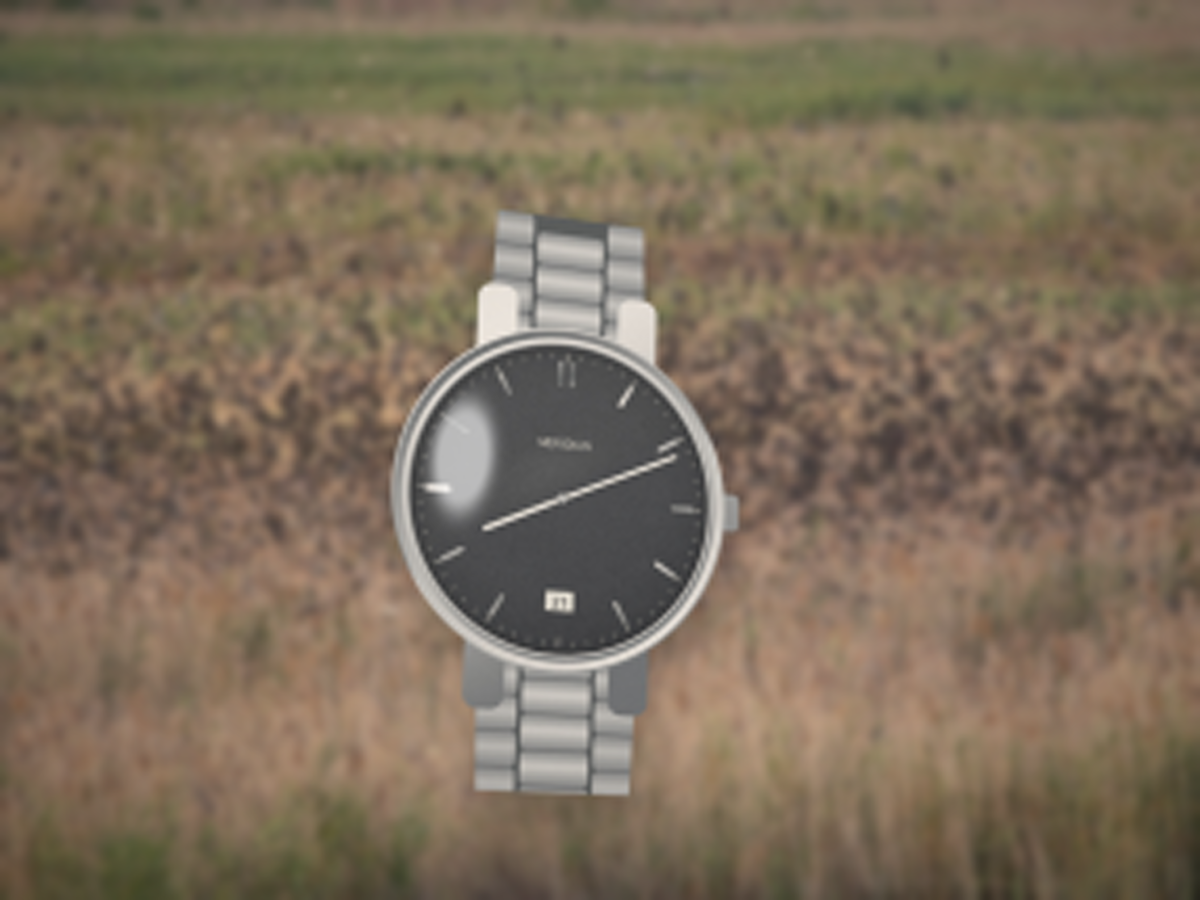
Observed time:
h=8 m=11
